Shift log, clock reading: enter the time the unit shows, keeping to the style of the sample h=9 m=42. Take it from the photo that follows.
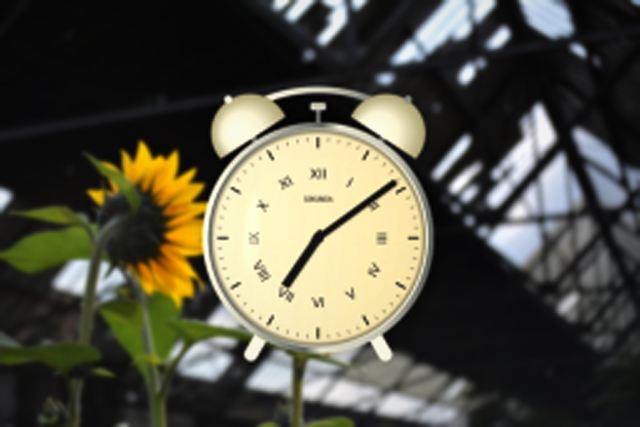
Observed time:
h=7 m=9
